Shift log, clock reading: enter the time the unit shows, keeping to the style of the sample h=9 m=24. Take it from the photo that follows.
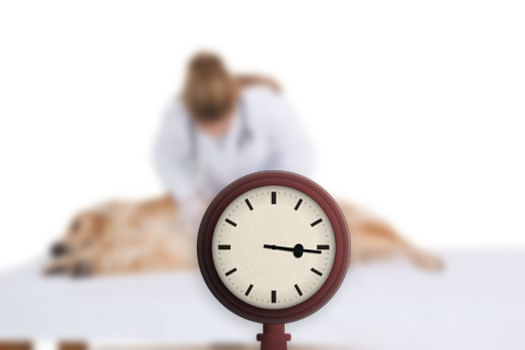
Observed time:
h=3 m=16
